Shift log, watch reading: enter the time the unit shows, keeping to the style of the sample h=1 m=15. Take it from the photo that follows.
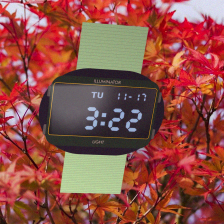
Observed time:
h=3 m=22
